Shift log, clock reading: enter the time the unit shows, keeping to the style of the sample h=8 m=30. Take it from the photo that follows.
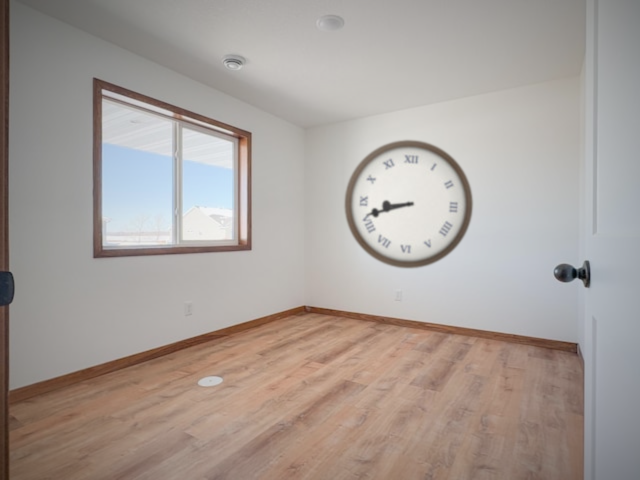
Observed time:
h=8 m=42
